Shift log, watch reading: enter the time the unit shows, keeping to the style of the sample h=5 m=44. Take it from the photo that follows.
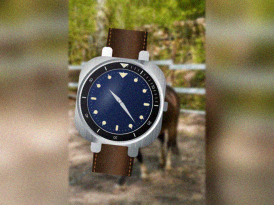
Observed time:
h=10 m=23
